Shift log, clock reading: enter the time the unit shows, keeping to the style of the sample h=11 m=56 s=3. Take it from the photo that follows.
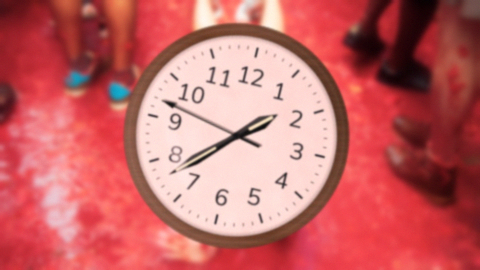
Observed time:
h=1 m=37 s=47
